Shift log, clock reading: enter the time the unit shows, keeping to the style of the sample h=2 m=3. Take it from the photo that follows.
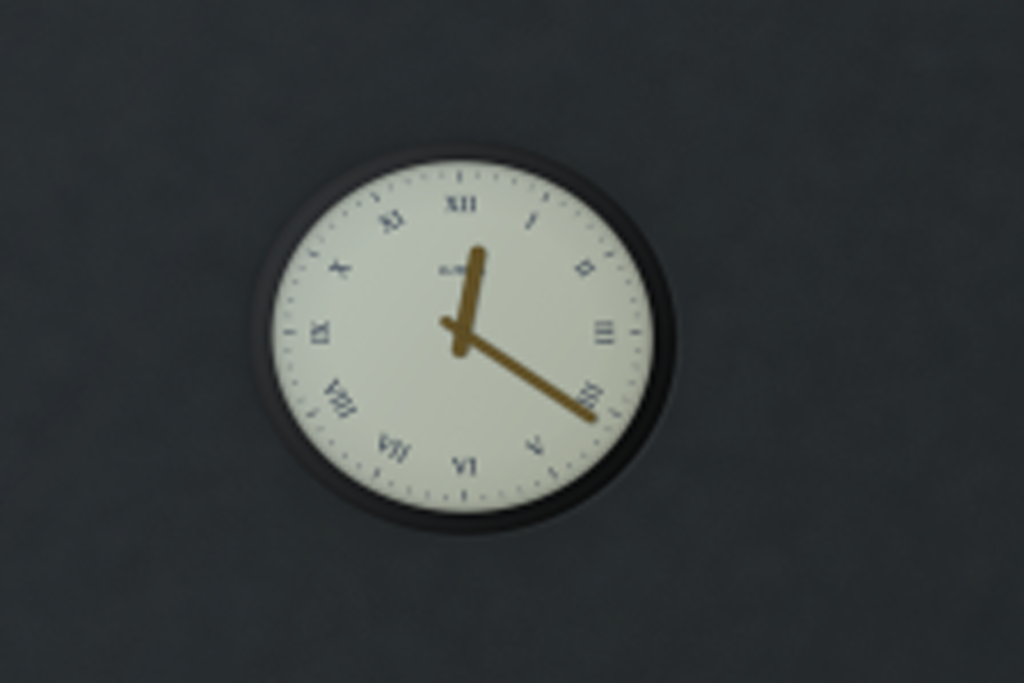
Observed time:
h=12 m=21
